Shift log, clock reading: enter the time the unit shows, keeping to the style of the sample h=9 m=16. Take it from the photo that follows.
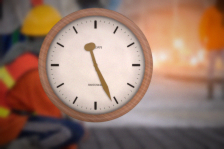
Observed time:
h=11 m=26
